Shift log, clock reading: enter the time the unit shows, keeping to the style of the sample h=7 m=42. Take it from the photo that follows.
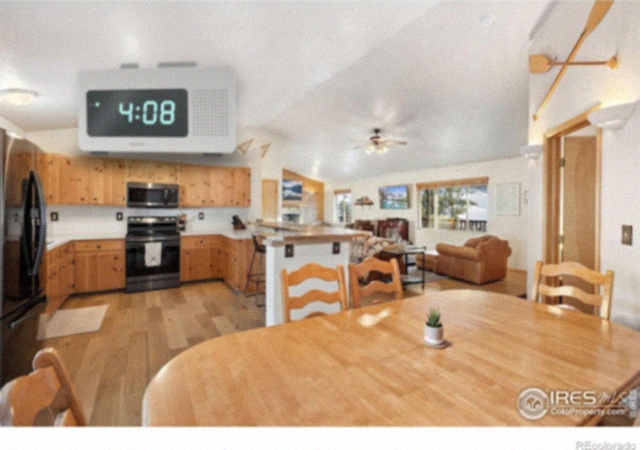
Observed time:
h=4 m=8
